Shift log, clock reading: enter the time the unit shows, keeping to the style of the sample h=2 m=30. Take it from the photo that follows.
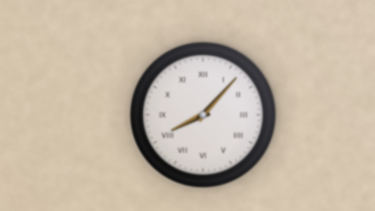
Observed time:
h=8 m=7
